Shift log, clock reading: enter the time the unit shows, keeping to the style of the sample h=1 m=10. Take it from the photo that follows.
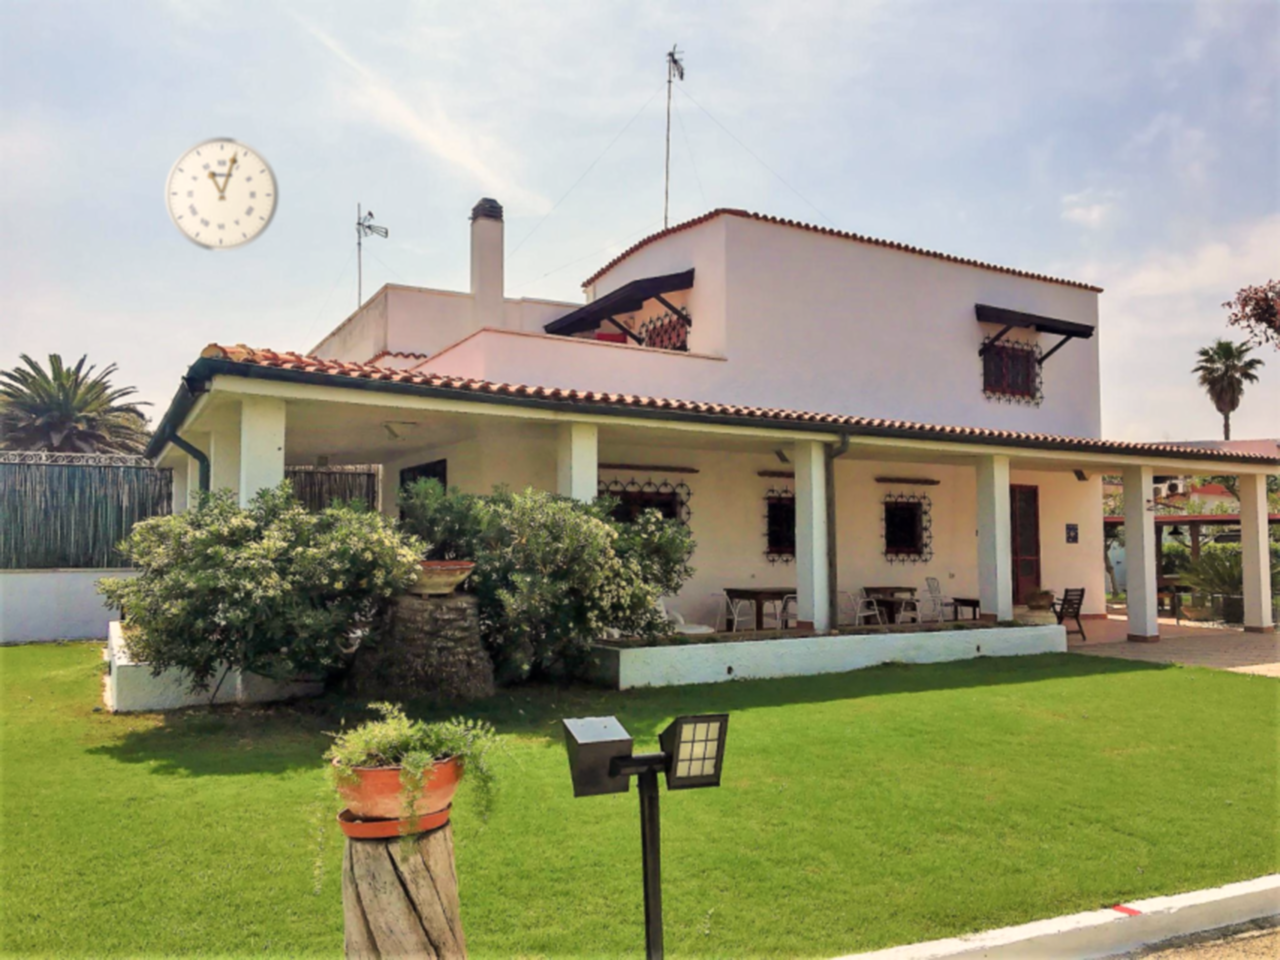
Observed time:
h=11 m=3
